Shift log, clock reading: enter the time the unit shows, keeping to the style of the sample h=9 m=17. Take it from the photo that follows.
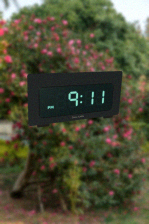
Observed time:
h=9 m=11
